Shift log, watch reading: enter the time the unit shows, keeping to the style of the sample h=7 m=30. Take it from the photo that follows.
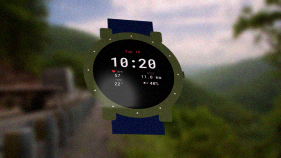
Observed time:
h=10 m=20
